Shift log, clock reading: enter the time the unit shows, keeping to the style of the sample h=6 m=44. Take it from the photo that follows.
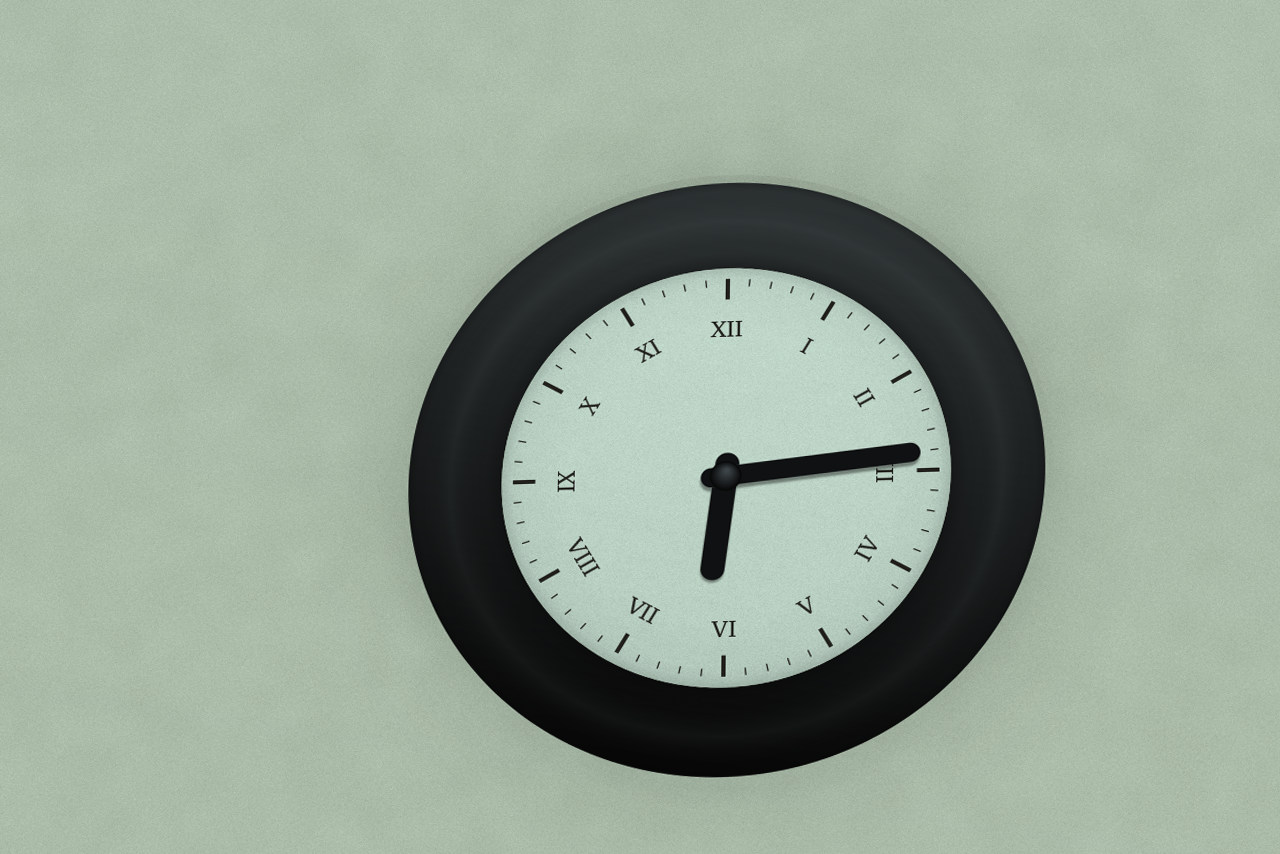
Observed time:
h=6 m=14
